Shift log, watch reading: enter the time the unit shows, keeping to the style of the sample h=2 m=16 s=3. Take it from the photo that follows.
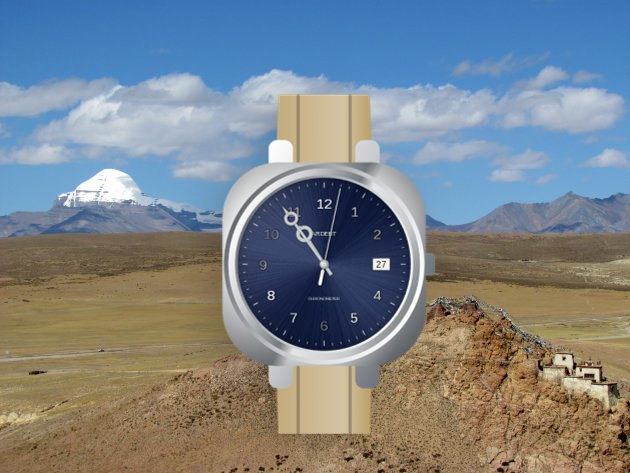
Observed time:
h=10 m=54 s=2
